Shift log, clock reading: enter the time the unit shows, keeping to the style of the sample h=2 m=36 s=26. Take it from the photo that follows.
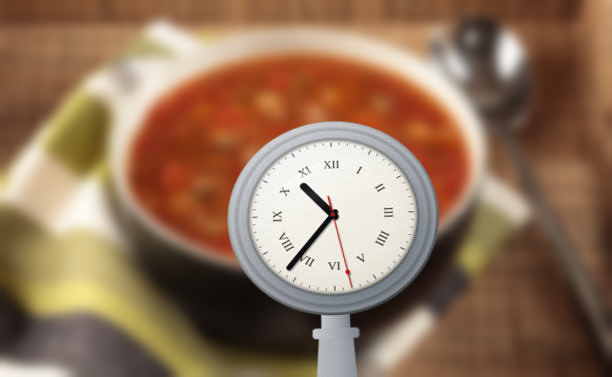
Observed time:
h=10 m=36 s=28
